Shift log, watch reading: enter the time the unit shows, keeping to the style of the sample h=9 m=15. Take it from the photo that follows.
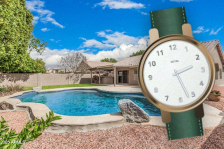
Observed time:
h=2 m=27
